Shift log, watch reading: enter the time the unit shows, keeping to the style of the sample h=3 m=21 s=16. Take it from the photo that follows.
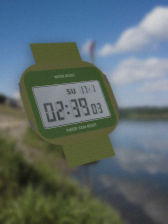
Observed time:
h=2 m=39 s=3
